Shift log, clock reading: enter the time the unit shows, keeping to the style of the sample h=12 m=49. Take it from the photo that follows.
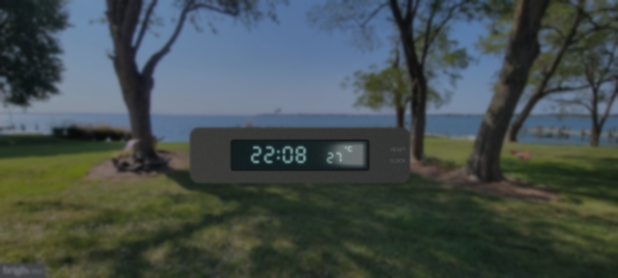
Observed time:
h=22 m=8
